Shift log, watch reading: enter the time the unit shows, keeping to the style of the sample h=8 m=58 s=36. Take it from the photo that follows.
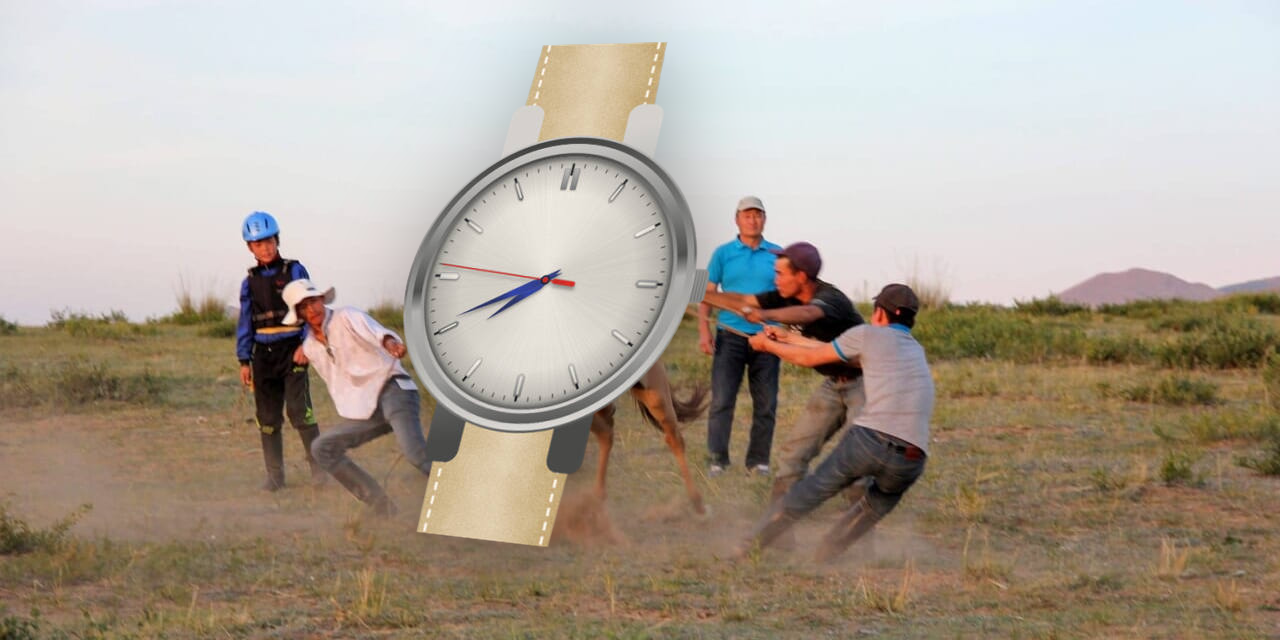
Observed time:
h=7 m=40 s=46
